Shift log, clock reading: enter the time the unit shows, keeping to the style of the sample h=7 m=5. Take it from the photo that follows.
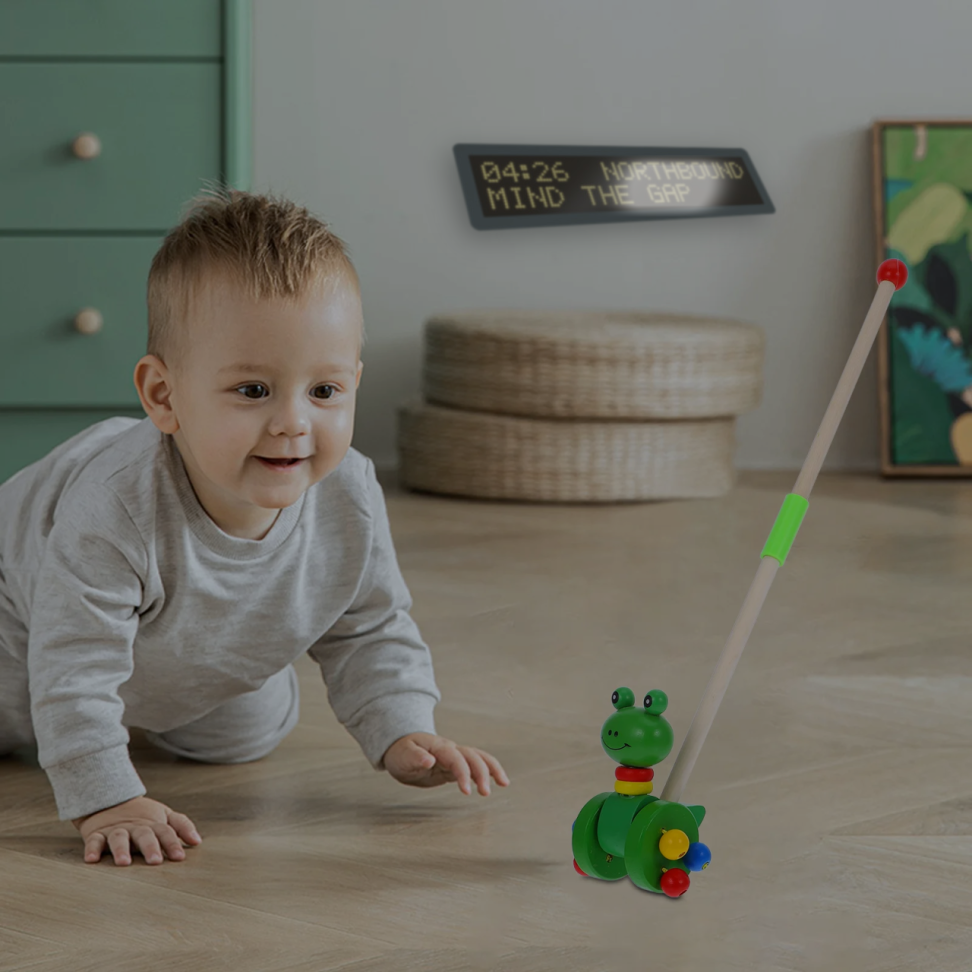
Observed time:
h=4 m=26
